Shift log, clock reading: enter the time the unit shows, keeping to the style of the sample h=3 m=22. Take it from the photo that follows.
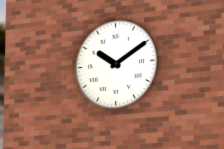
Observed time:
h=10 m=10
